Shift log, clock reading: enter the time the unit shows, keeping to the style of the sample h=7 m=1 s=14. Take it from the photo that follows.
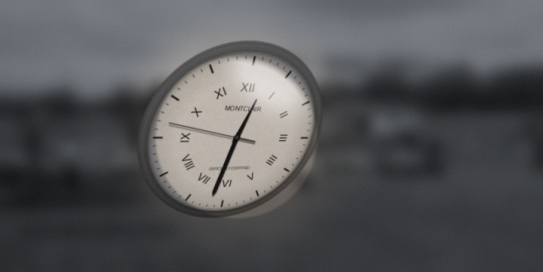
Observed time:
h=12 m=31 s=47
